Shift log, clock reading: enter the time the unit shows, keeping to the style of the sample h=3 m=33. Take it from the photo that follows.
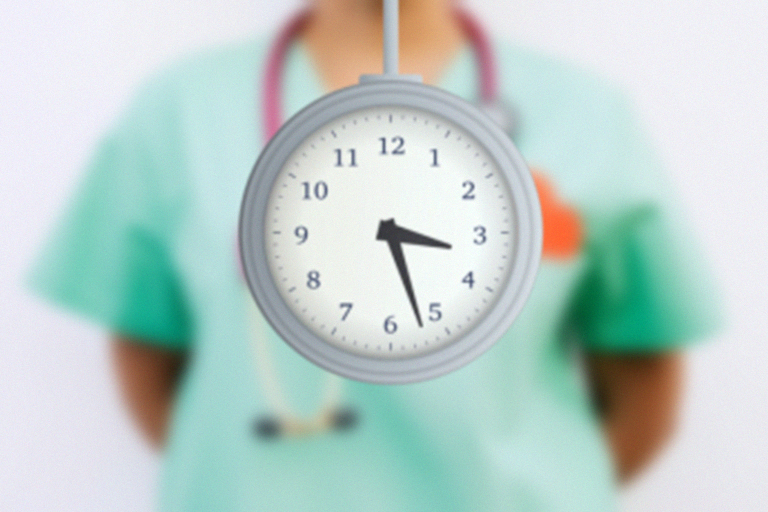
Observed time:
h=3 m=27
